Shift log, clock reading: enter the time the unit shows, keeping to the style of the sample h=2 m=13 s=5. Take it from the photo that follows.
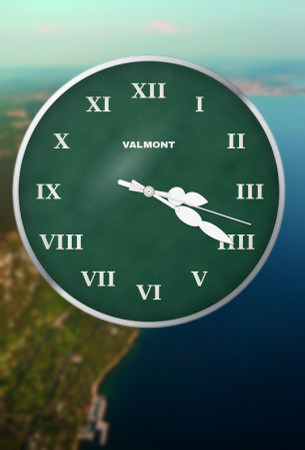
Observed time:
h=3 m=20 s=18
